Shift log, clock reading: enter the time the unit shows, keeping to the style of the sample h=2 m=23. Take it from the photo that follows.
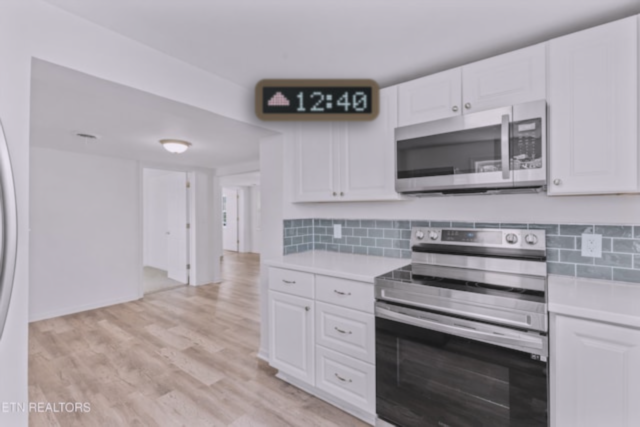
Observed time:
h=12 m=40
